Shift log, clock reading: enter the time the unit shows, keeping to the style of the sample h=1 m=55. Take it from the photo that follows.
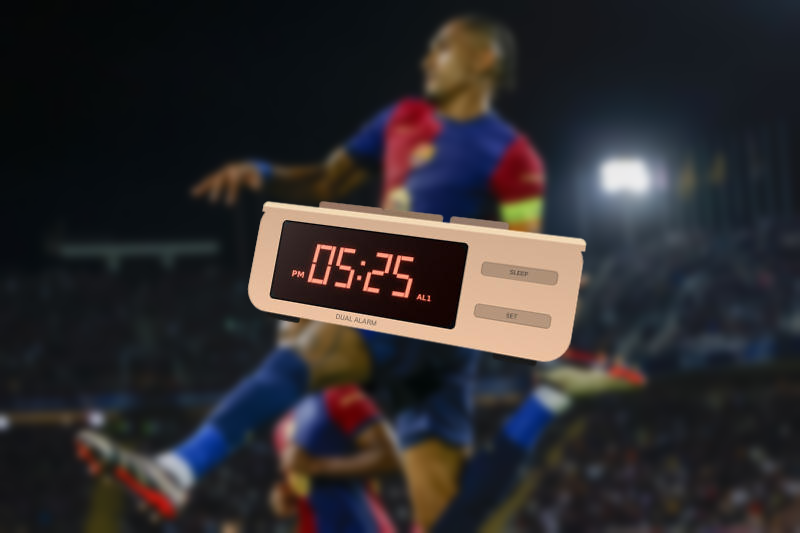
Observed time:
h=5 m=25
